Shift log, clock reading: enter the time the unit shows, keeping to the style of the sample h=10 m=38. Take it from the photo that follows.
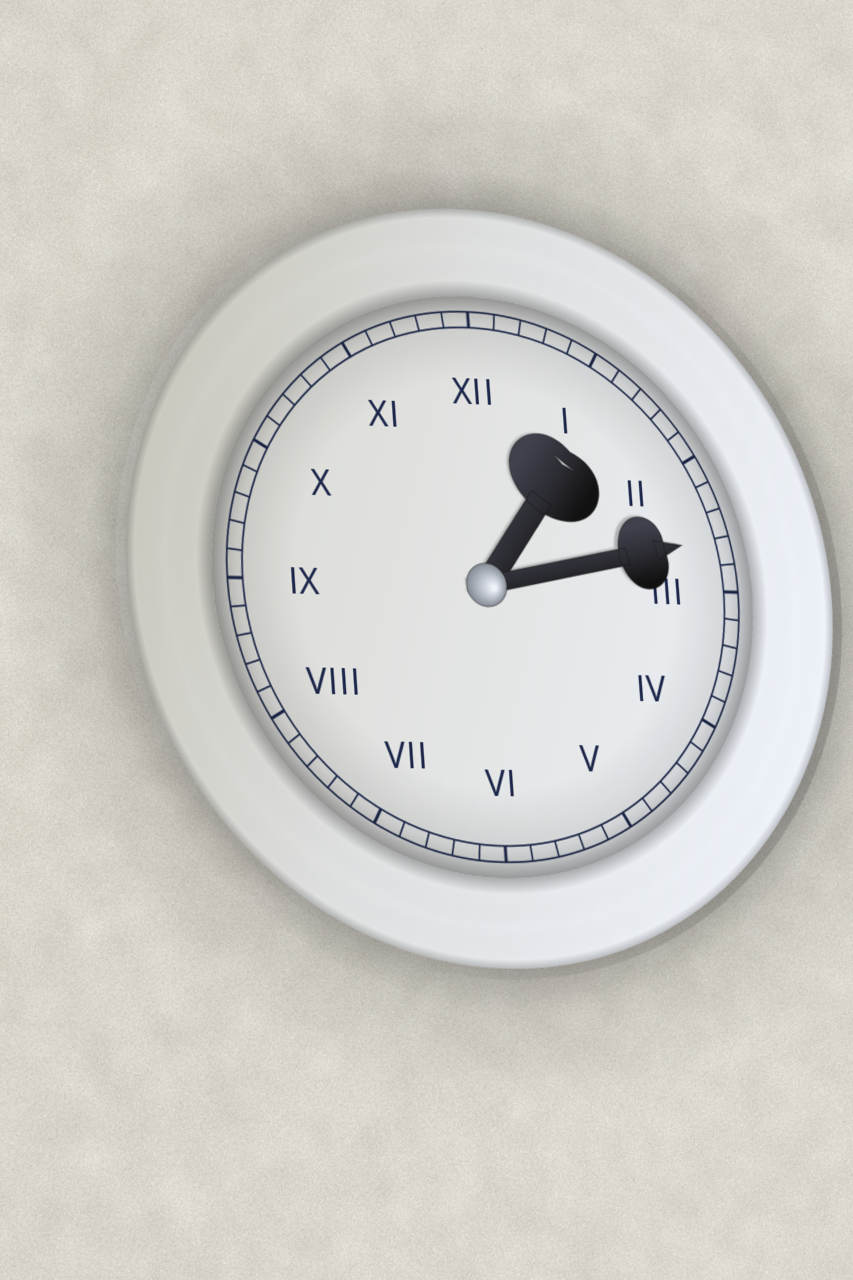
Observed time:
h=1 m=13
